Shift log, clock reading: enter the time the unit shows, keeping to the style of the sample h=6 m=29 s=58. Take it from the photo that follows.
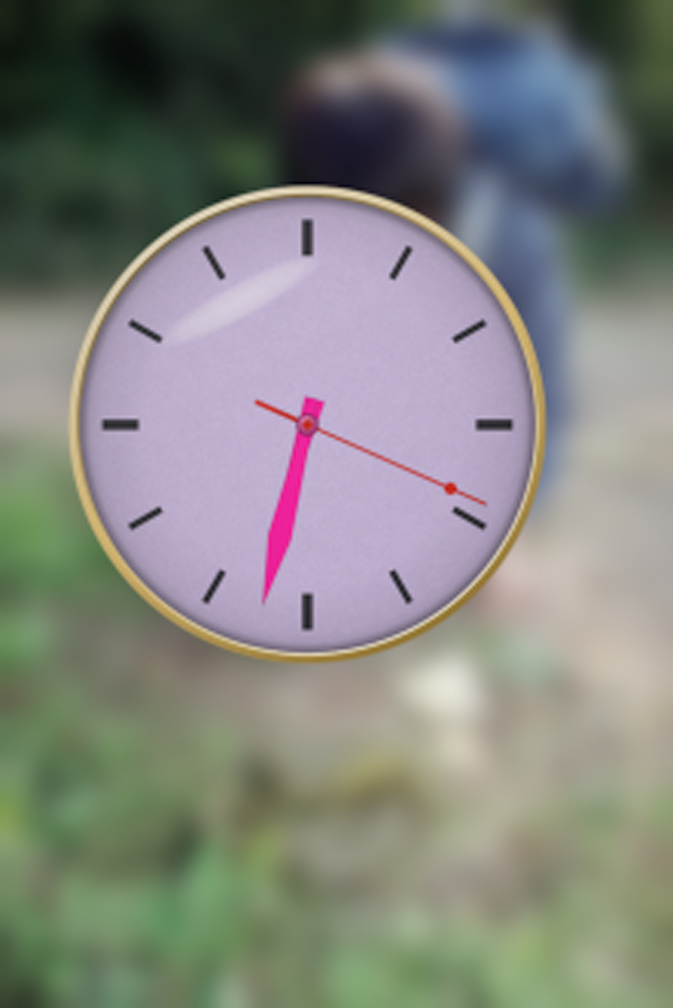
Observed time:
h=6 m=32 s=19
